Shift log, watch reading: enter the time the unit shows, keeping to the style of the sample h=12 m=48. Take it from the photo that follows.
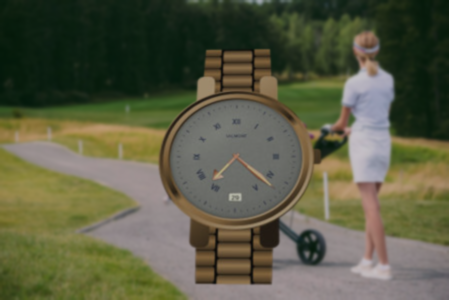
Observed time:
h=7 m=22
